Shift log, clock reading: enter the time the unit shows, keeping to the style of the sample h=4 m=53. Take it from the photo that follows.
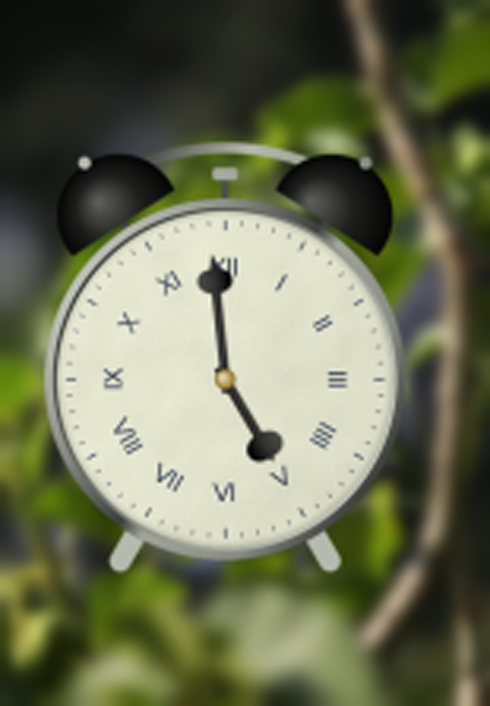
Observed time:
h=4 m=59
